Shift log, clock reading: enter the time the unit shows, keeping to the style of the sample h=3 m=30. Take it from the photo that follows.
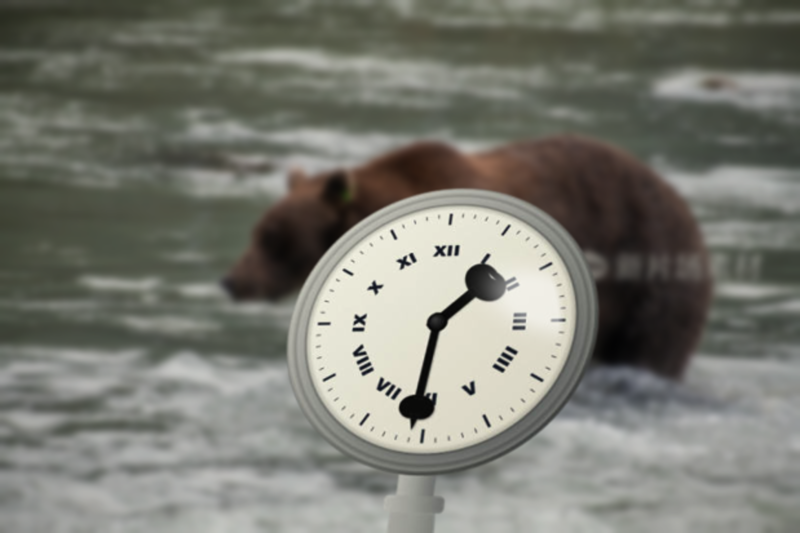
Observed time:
h=1 m=31
